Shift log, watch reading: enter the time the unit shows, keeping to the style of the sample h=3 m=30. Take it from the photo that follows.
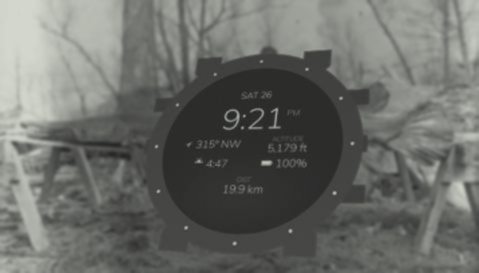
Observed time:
h=9 m=21
